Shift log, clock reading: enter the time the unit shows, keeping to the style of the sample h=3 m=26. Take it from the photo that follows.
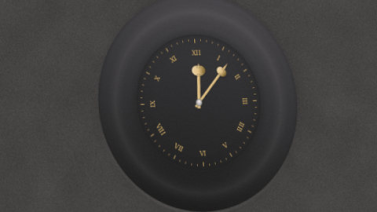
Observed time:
h=12 m=7
